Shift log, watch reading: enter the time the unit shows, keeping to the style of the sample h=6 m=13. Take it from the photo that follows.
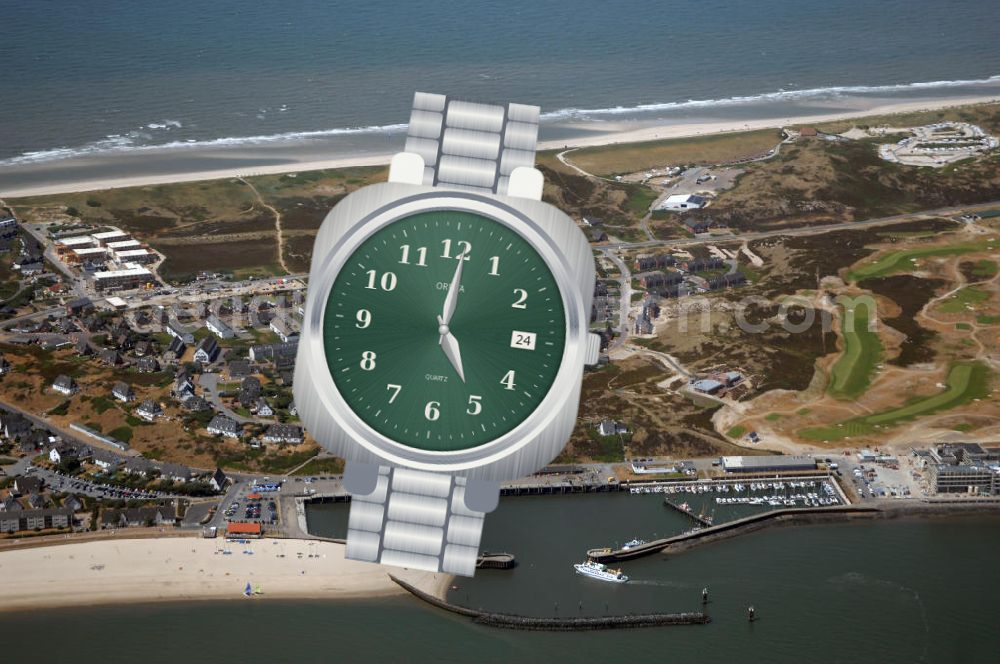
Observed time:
h=5 m=1
